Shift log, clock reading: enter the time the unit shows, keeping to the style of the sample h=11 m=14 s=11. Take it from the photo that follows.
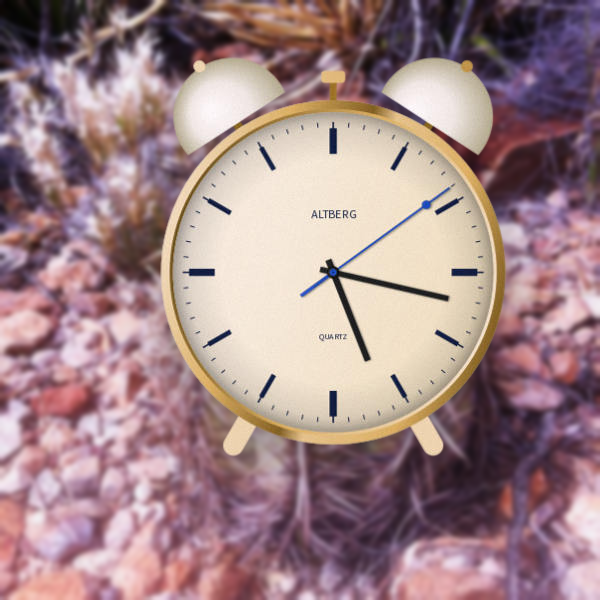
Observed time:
h=5 m=17 s=9
